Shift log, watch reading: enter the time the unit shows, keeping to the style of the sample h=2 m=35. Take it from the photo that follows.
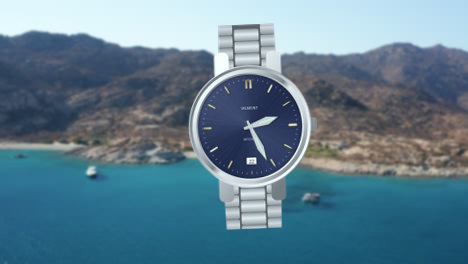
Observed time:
h=2 m=26
